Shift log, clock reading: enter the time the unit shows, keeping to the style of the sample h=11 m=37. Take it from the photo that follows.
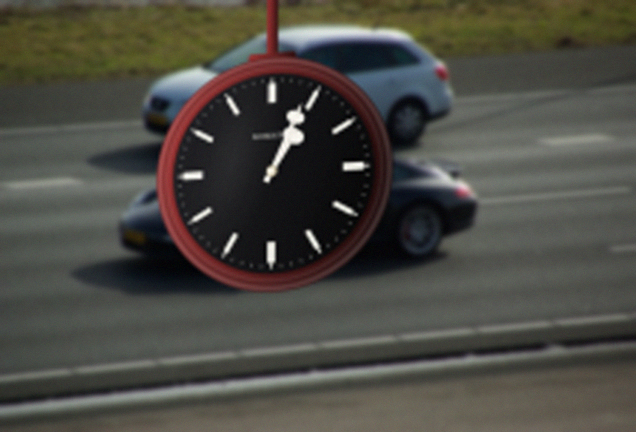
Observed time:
h=1 m=4
